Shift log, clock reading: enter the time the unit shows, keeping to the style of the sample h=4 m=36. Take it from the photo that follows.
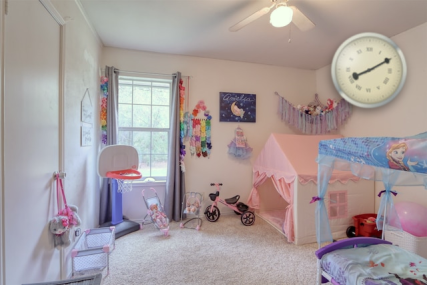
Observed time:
h=8 m=10
